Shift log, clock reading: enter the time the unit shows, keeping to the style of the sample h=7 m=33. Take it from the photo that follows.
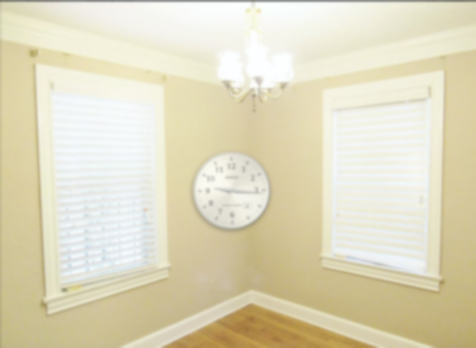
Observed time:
h=9 m=16
